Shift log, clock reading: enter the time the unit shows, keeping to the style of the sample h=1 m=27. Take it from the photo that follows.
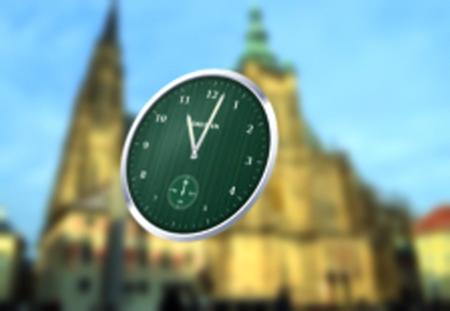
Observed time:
h=11 m=2
